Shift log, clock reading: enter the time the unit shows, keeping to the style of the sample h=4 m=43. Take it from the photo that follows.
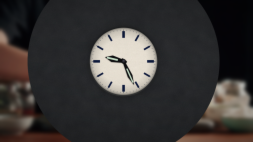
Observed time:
h=9 m=26
